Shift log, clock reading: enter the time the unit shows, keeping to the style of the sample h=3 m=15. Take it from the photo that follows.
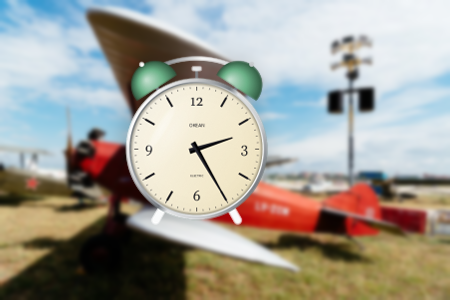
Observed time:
h=2 m=25
